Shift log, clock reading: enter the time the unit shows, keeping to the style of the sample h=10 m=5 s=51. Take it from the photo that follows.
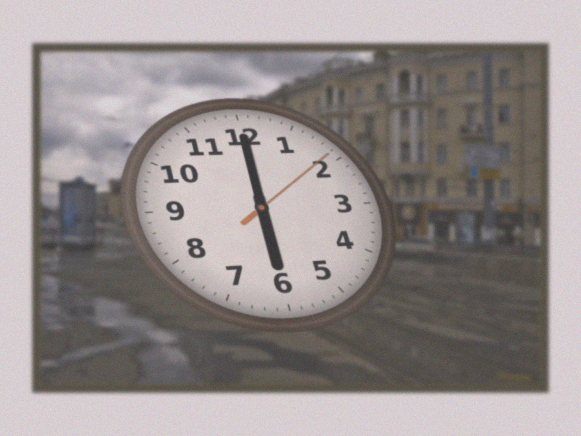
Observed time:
h=6 m=0 s=9
